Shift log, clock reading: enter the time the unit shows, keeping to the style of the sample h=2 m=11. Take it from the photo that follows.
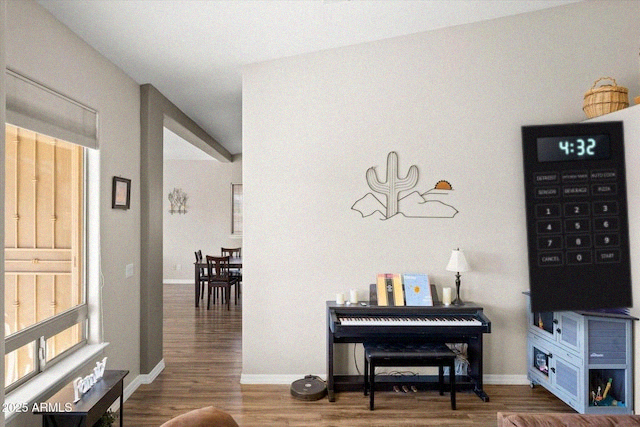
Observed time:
h=4 m=32
